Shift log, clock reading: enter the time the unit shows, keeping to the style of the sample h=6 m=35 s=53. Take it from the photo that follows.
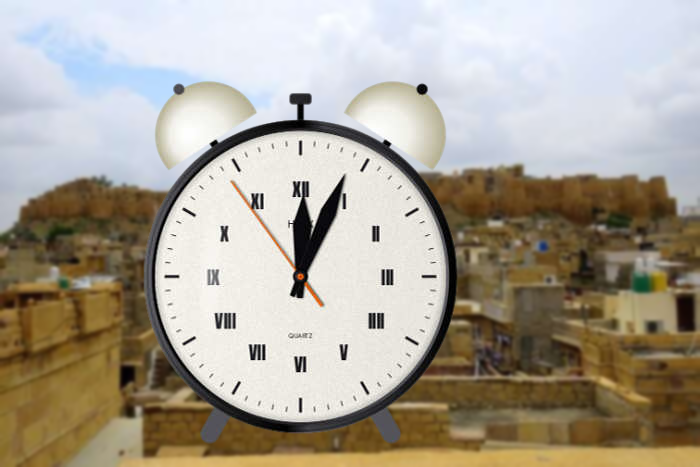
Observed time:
h=12 m=3 s=54
